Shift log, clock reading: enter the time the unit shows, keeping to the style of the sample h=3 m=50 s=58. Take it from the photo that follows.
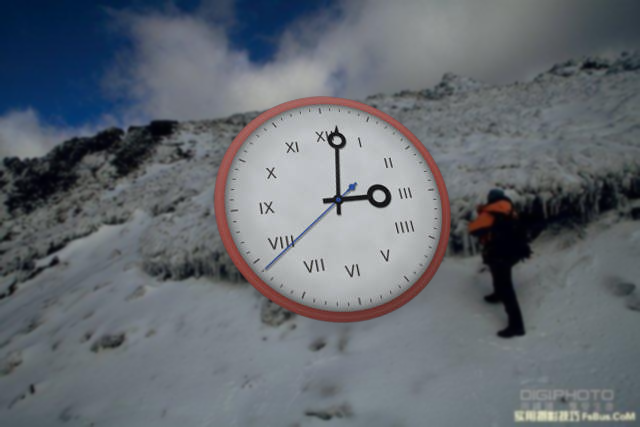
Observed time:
h=3 m=1 s=39
